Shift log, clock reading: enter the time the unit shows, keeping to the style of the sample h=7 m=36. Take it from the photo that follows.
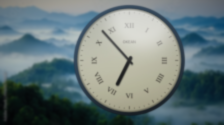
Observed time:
h=6 m=53
